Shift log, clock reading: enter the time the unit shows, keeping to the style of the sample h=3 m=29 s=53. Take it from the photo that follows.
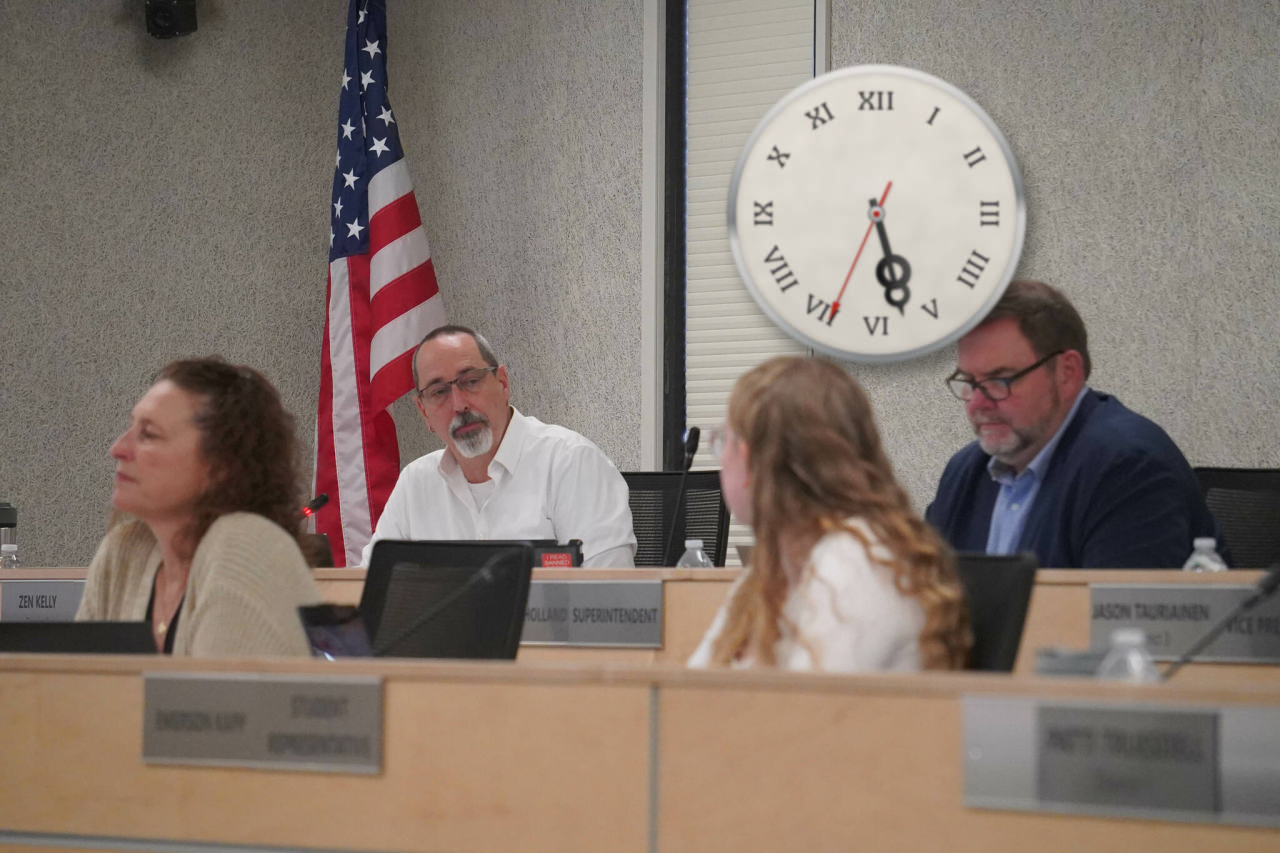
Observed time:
h=5 m=27 s=34
